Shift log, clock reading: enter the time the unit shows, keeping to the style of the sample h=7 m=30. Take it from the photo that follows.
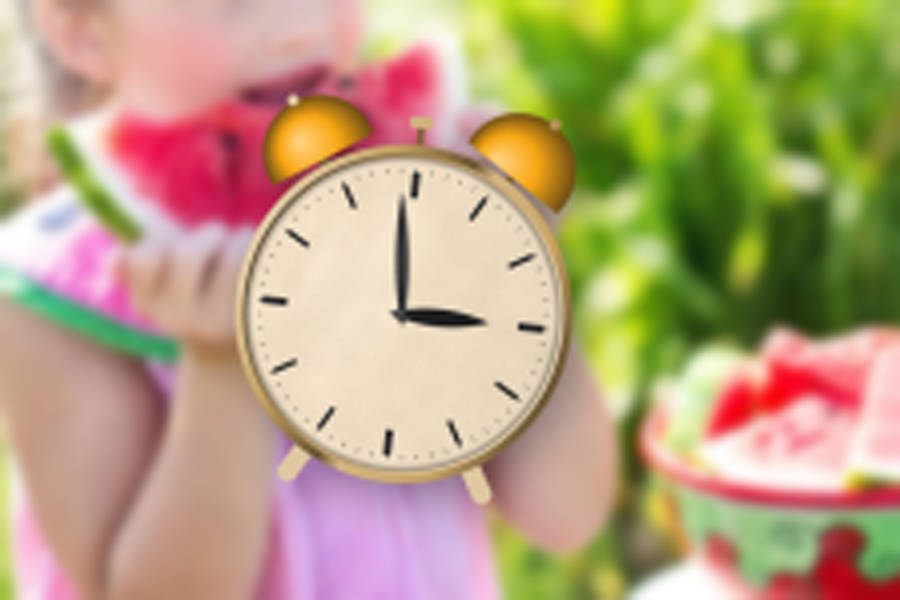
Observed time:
h=2 m=59
